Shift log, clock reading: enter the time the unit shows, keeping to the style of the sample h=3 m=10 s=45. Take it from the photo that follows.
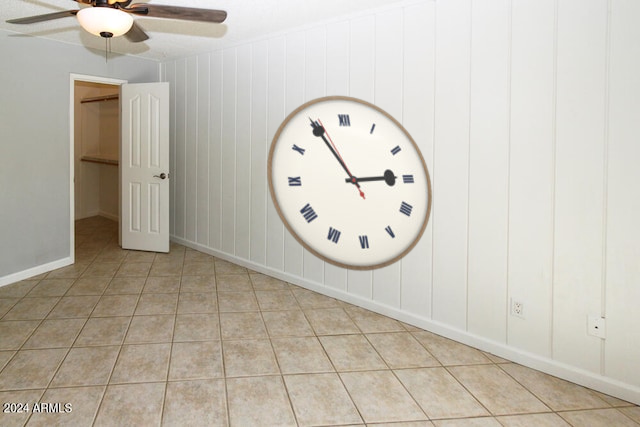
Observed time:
h=2 m=54 s=56
